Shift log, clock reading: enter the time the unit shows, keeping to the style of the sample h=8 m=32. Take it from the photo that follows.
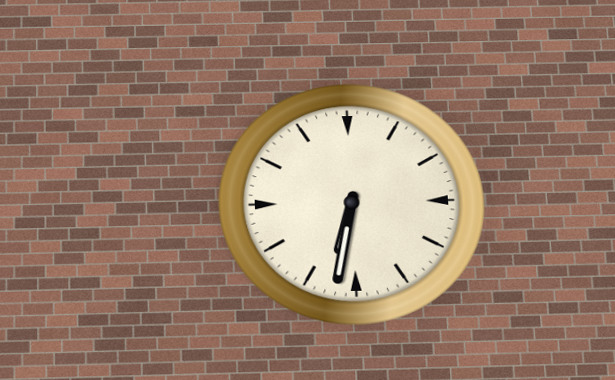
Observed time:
h=6 m=32
